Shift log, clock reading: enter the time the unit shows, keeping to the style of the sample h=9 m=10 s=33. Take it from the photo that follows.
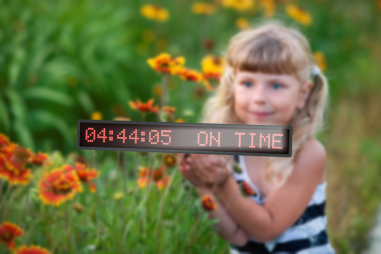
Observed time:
h=4 m=44 s=5
